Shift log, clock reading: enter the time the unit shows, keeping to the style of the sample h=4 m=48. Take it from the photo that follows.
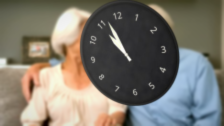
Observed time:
h=10 m=57
